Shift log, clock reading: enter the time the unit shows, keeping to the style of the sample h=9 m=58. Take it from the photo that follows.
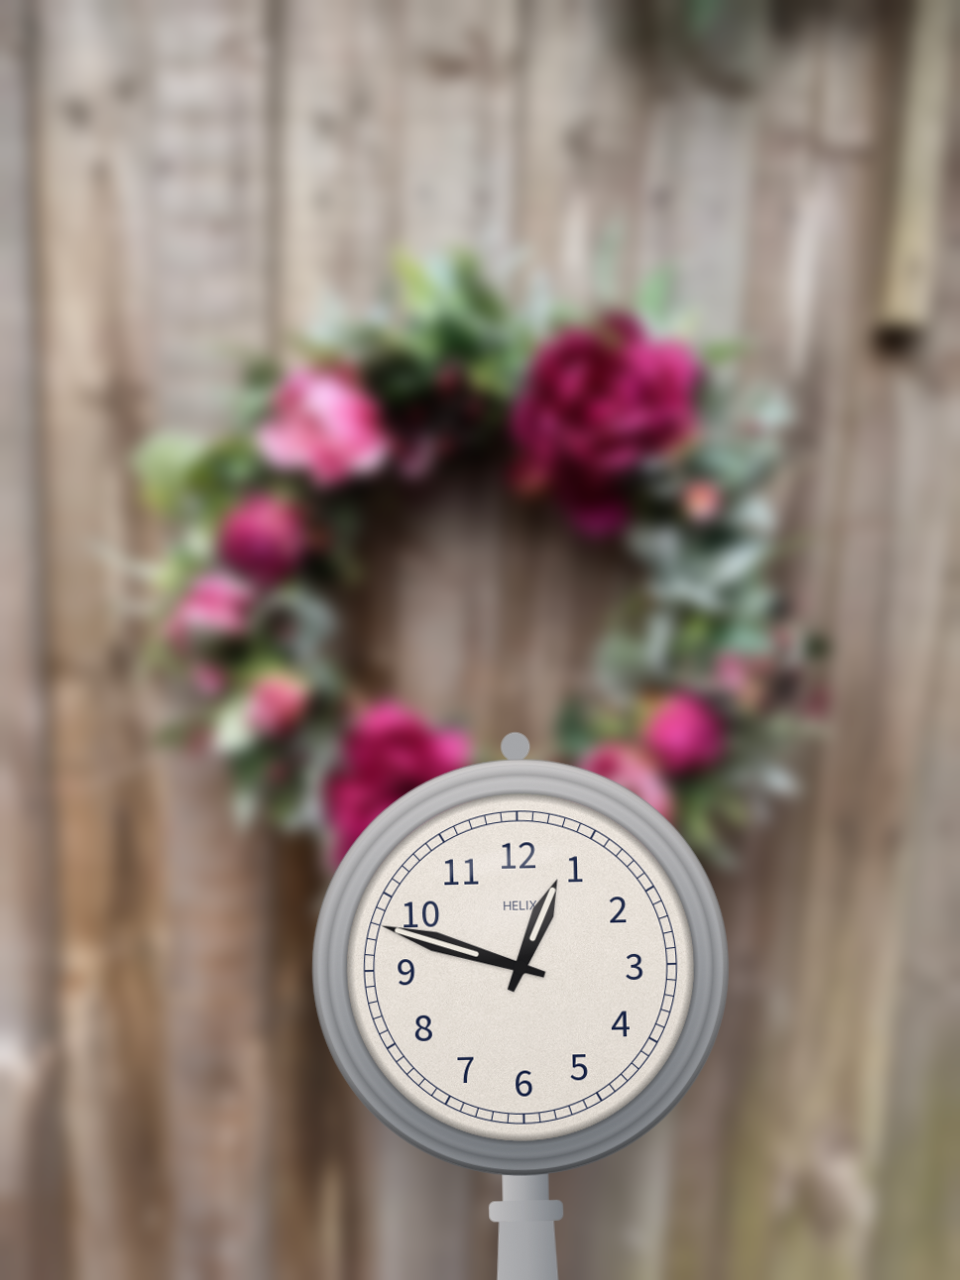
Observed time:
h=12 m=48
